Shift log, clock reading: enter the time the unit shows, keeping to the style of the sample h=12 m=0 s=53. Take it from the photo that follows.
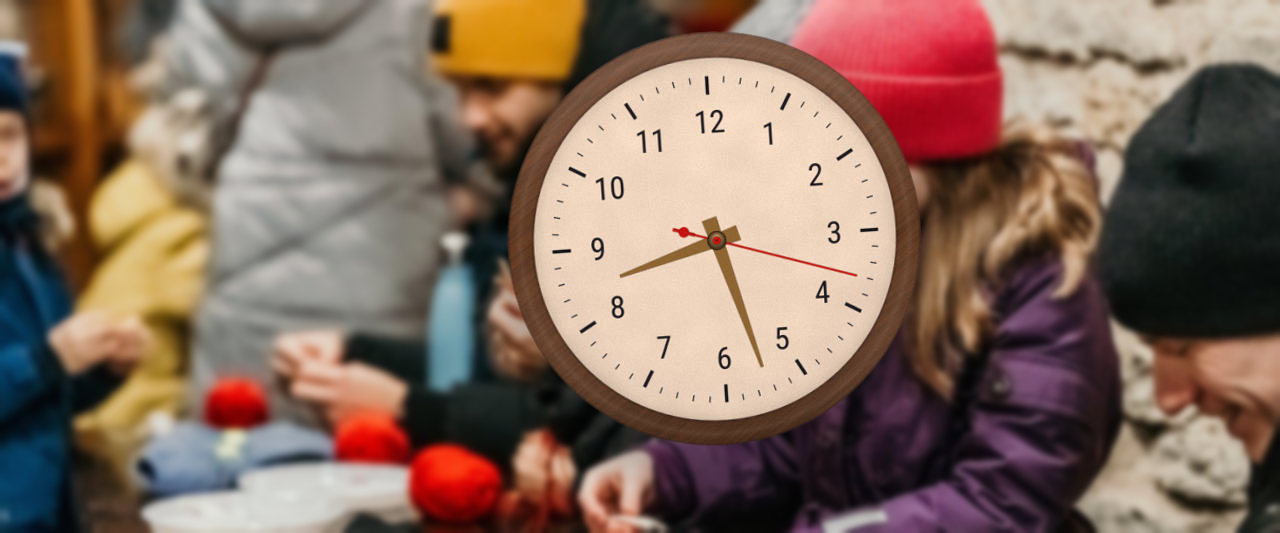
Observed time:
h=8 m=27 s=18
